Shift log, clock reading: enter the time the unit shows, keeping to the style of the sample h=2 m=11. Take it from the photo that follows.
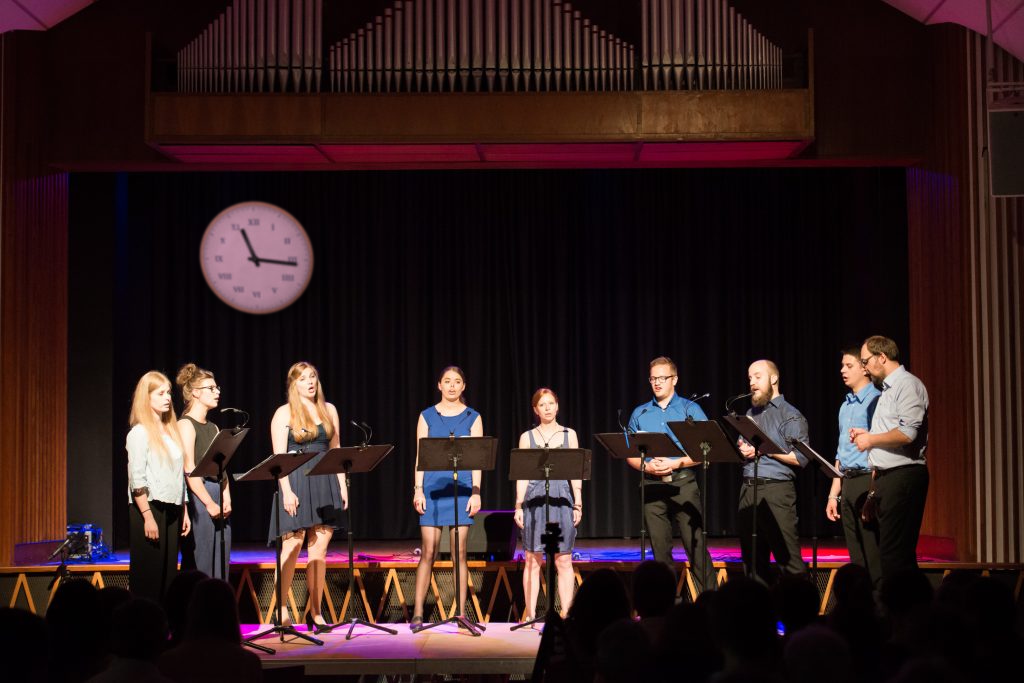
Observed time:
h=11 m=16
